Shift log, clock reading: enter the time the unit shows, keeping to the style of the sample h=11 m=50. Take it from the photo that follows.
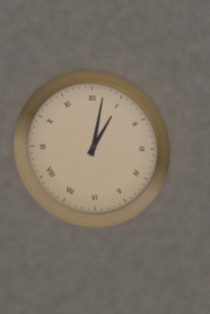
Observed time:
h=1 m=2
